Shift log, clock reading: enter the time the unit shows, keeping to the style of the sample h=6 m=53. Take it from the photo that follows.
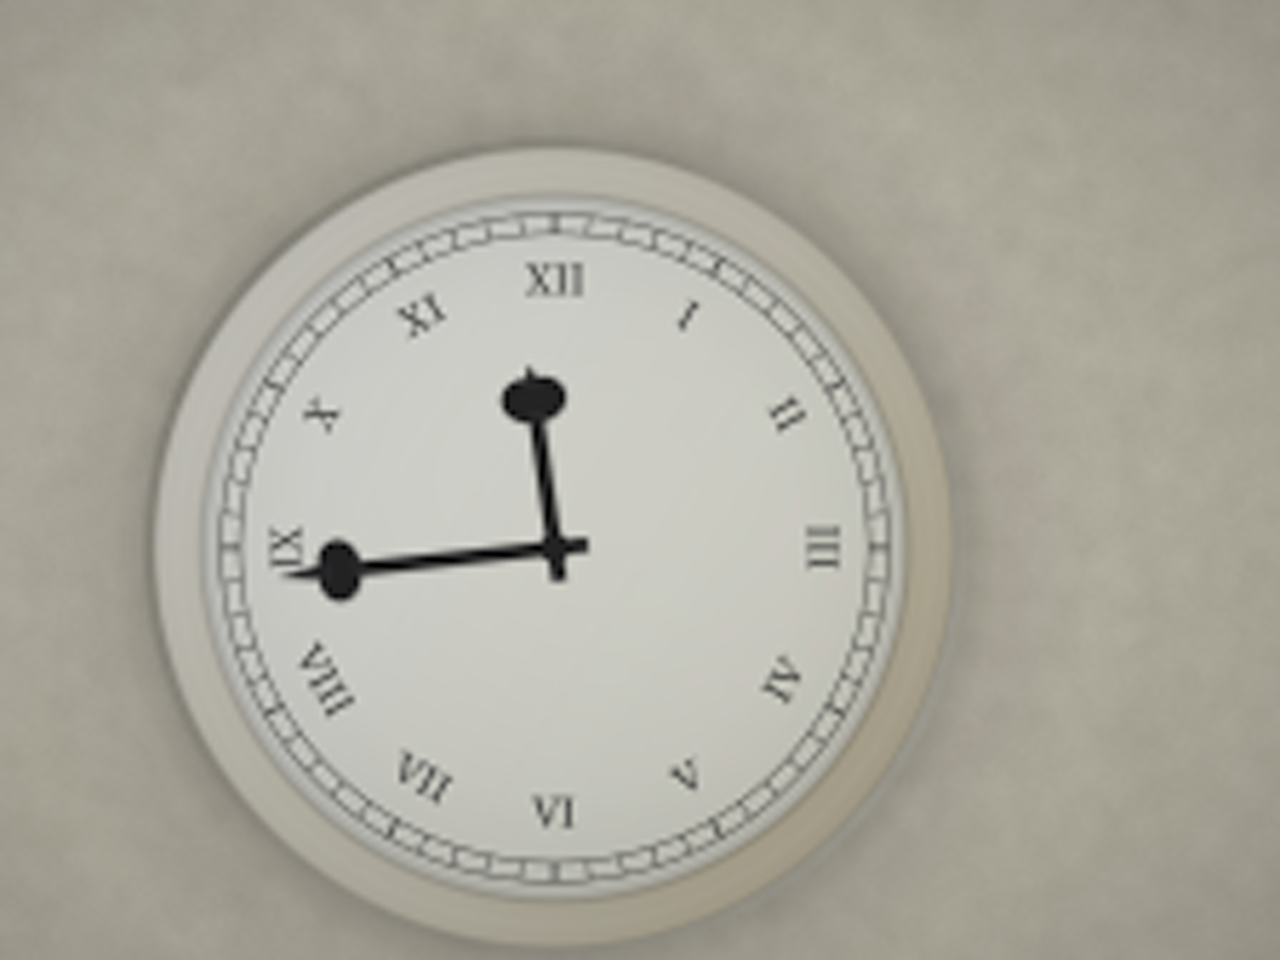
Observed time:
h=11 m=44
